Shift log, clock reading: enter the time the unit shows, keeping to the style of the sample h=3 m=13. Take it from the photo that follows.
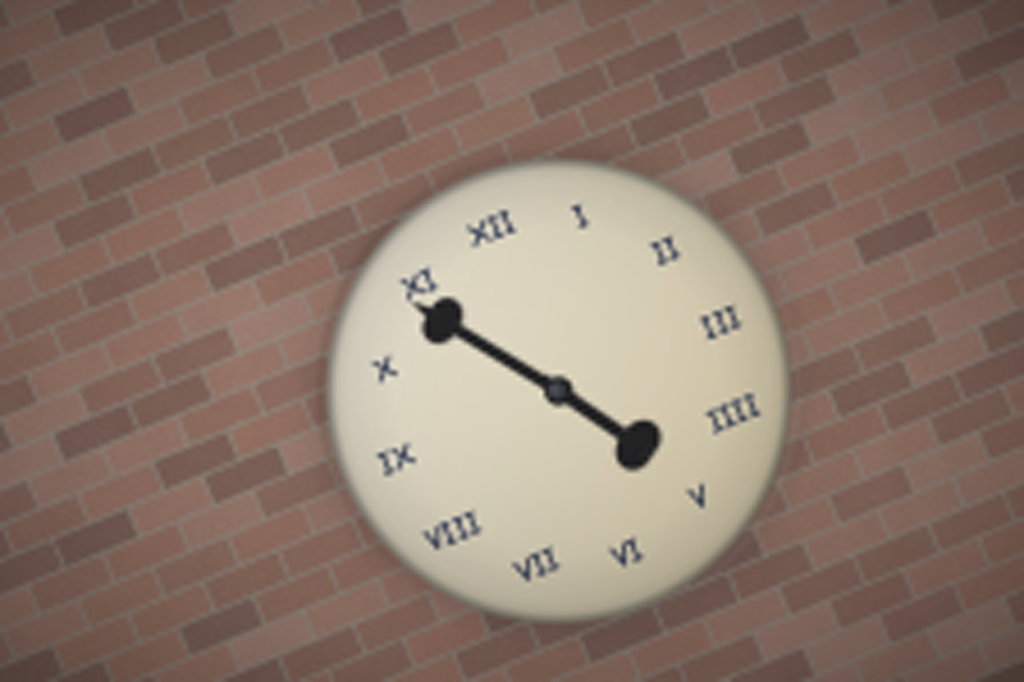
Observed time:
h=4 m=54
